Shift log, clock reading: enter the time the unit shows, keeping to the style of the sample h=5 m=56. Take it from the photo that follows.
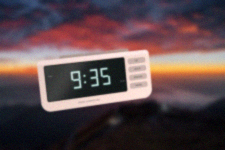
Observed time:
h=9 m=35
